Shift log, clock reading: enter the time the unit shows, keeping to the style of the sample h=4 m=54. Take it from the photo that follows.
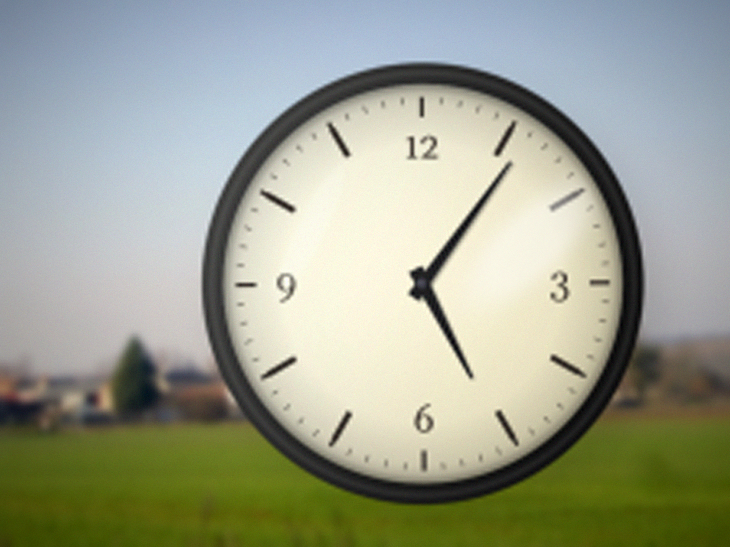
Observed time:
h=5 m=6
